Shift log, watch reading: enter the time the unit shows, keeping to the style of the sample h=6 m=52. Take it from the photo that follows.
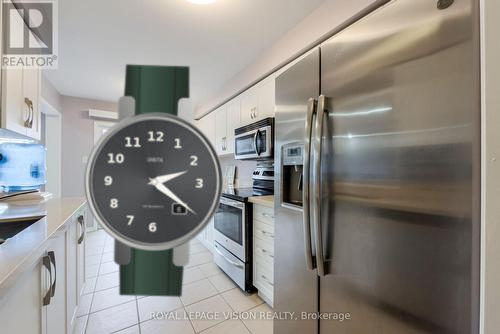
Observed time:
h=2 m=21
